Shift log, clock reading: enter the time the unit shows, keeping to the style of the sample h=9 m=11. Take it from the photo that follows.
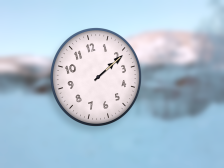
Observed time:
h=2 m=11
